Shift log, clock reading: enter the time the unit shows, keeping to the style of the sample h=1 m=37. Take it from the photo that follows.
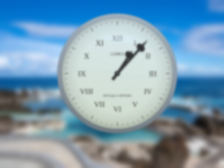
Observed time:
h=1 m=7
